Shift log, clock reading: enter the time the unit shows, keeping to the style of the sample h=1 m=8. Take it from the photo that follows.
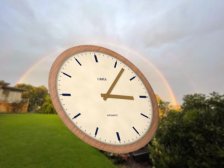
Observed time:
h=3 m=7
